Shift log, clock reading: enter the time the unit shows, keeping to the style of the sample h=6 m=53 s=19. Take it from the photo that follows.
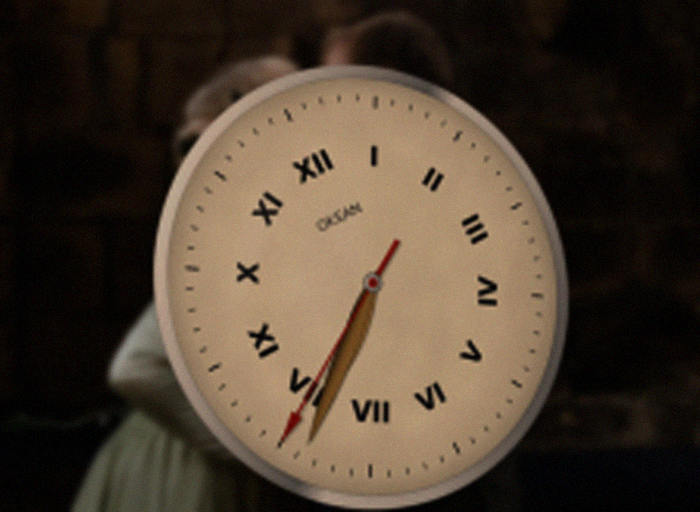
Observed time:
h=7 m=38 s=40
